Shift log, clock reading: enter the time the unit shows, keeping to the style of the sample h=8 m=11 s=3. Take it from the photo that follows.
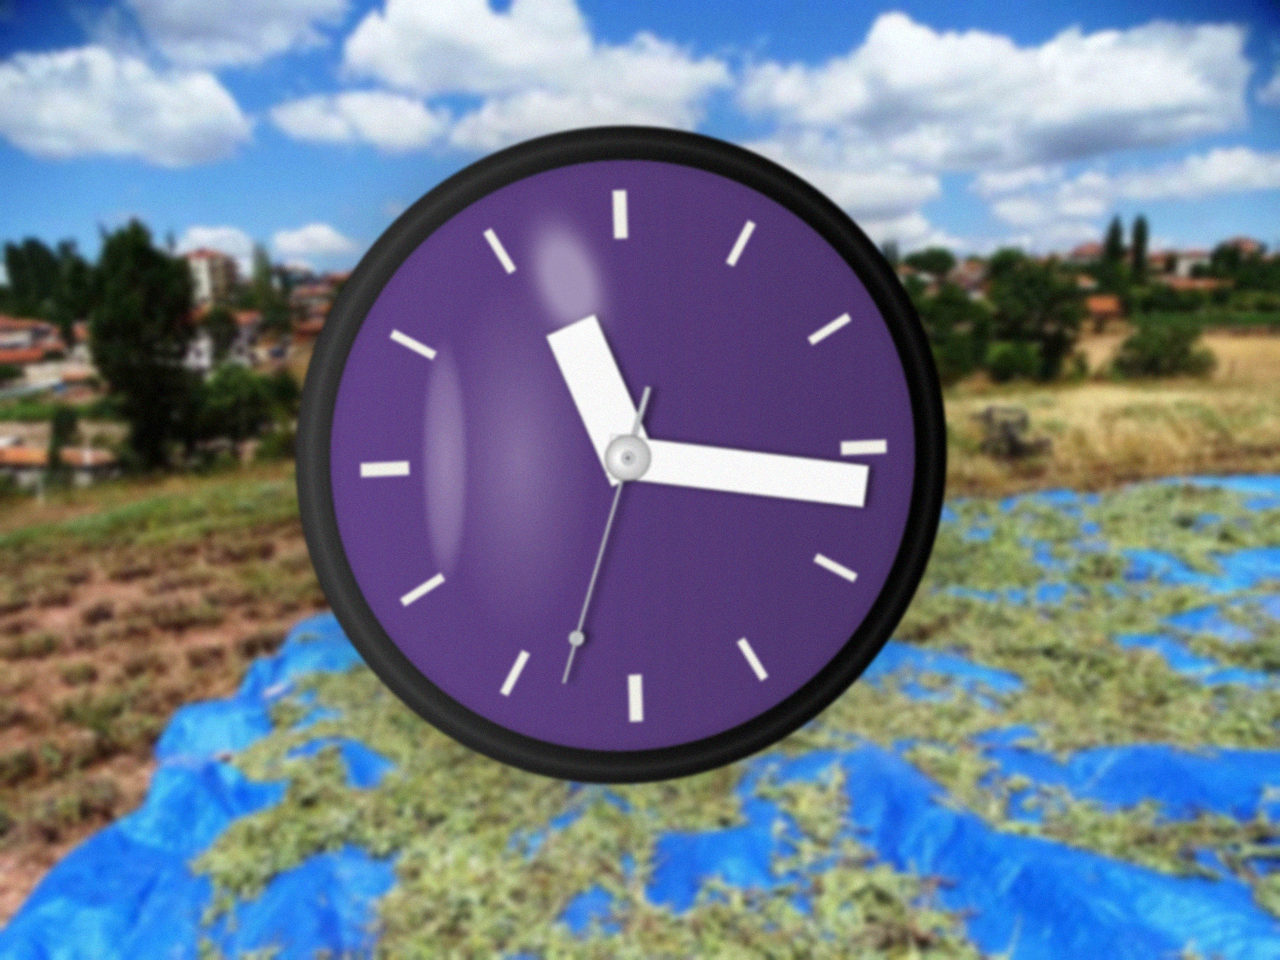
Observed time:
h=11 m=16 s=33
